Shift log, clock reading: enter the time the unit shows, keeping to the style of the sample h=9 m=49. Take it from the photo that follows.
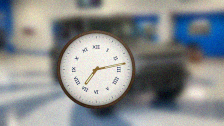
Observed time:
h=7 m=13
